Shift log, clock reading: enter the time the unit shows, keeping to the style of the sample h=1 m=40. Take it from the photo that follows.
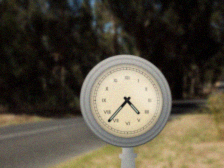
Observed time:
h=4 m=37
